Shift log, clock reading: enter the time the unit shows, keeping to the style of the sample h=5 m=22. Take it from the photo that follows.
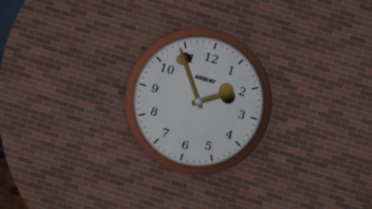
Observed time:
h=1 m=54
